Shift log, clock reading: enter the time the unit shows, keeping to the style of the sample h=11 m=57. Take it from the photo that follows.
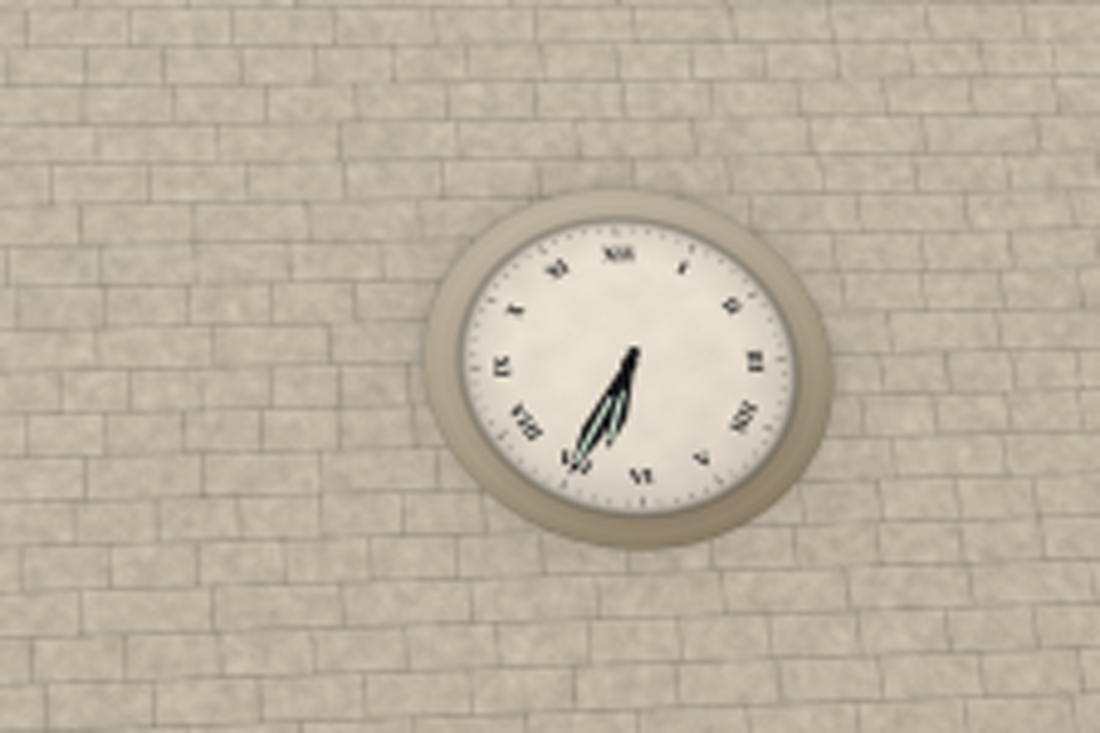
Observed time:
h=6 m=35
